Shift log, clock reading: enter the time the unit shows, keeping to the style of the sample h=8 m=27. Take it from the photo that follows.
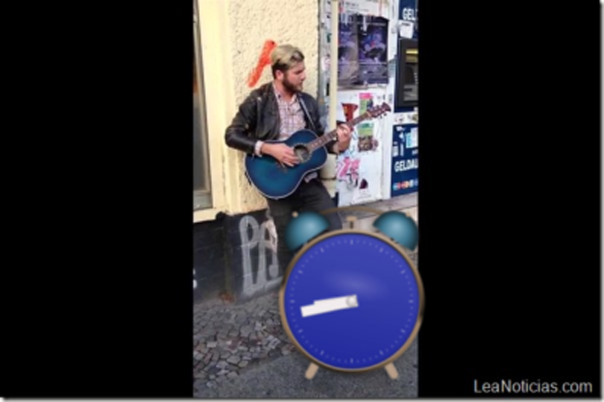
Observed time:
h=8 m=43
